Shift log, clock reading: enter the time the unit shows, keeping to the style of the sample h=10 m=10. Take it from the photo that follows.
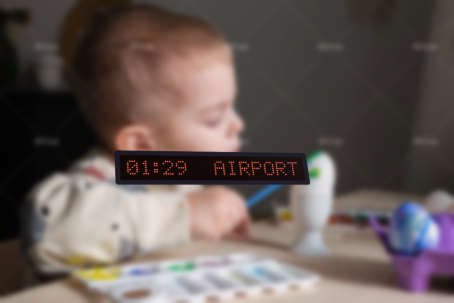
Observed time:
h=1 m=29
